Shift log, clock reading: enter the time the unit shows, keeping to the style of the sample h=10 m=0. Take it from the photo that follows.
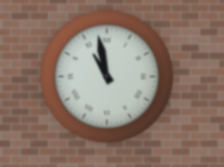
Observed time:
h=10 m=58
